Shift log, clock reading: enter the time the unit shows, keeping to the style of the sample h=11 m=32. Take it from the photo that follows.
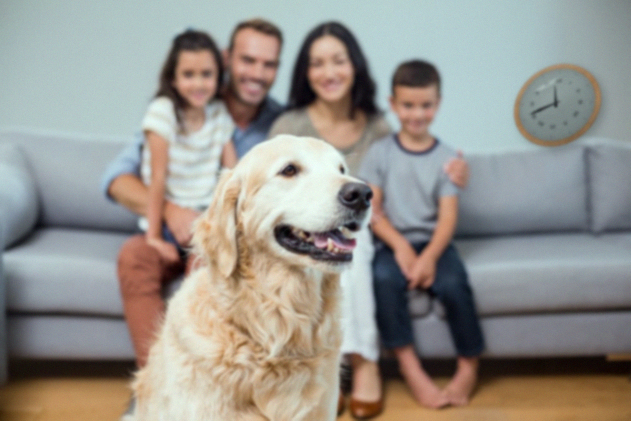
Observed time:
h=11 m=41
